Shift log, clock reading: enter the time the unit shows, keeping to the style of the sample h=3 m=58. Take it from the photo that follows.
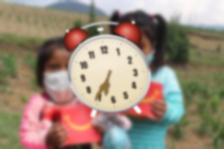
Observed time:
h=6 m=36
